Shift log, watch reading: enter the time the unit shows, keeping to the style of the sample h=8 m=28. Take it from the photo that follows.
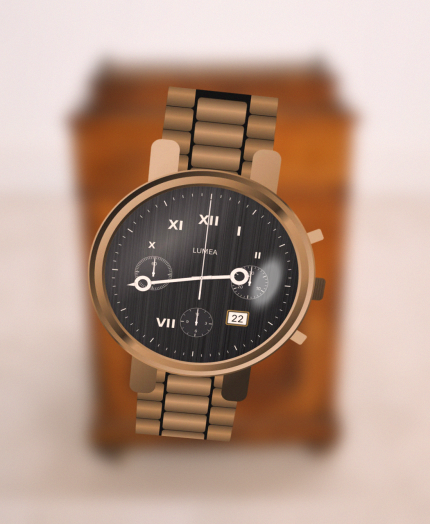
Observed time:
h=2 m=43
